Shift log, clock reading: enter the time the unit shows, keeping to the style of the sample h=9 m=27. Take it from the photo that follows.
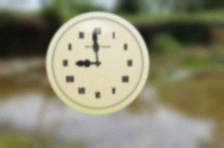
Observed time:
h=8 m=59
